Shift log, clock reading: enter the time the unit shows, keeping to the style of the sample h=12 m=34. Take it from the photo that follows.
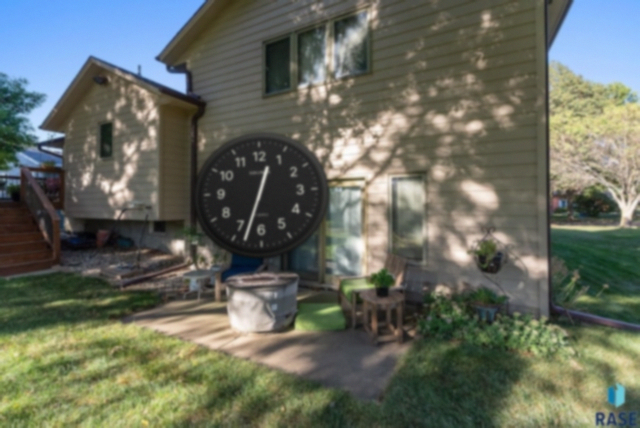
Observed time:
h=12 m=33
